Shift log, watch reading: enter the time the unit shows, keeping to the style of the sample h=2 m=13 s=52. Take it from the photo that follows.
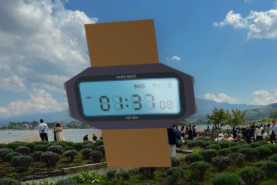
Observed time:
h=1 m=37 s=8
